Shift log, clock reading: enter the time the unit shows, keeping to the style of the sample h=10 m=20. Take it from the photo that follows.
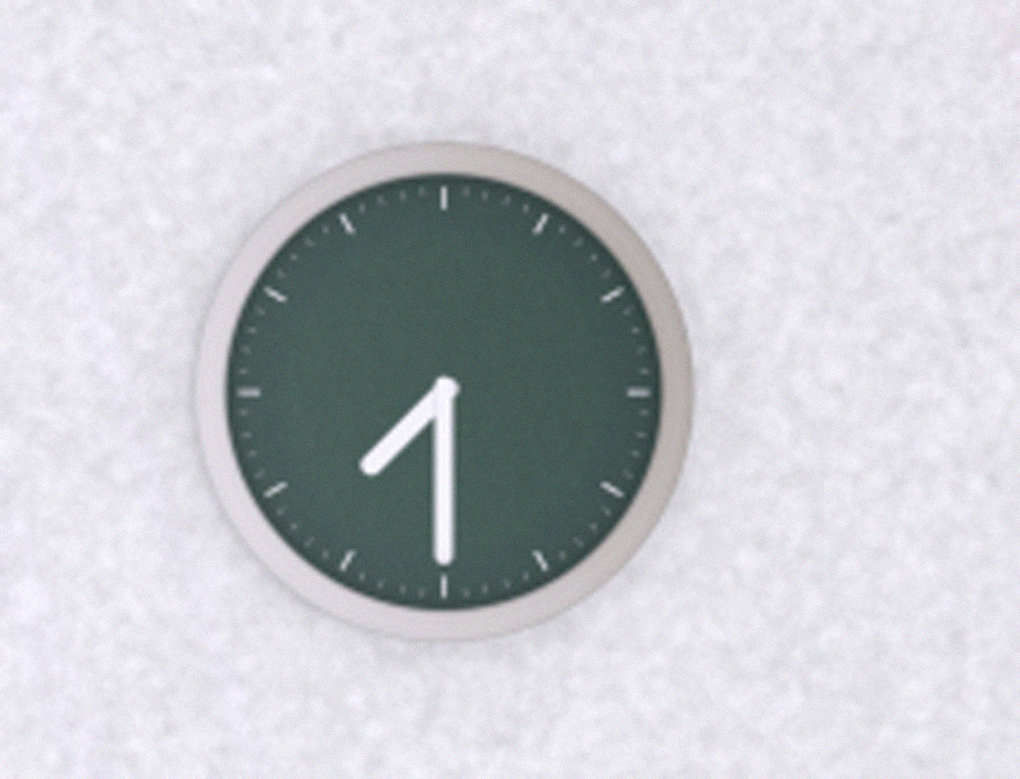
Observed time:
h=7 m=30
